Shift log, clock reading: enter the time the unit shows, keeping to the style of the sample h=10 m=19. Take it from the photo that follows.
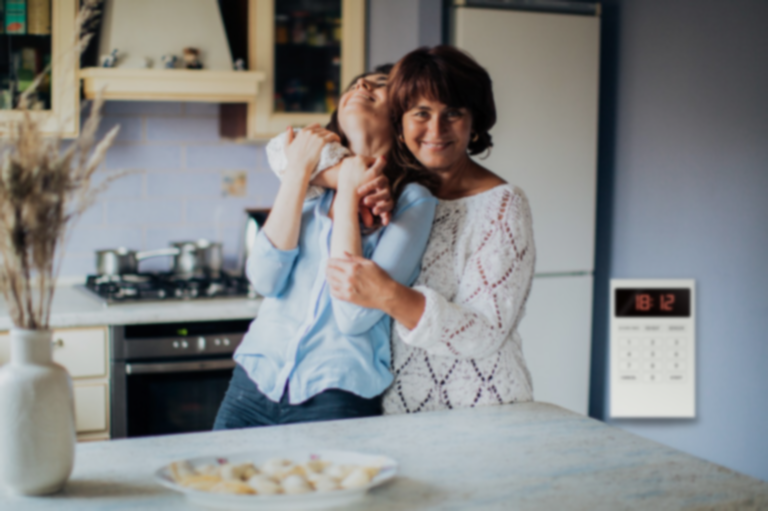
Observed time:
h=18 m=12
